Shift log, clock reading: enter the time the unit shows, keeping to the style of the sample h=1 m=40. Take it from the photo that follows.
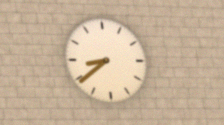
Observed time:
h=8 m=39
